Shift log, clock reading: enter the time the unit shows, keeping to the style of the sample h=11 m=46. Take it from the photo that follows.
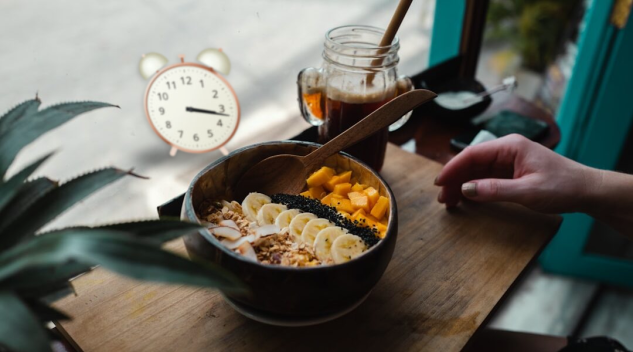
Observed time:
h=3 m=17
